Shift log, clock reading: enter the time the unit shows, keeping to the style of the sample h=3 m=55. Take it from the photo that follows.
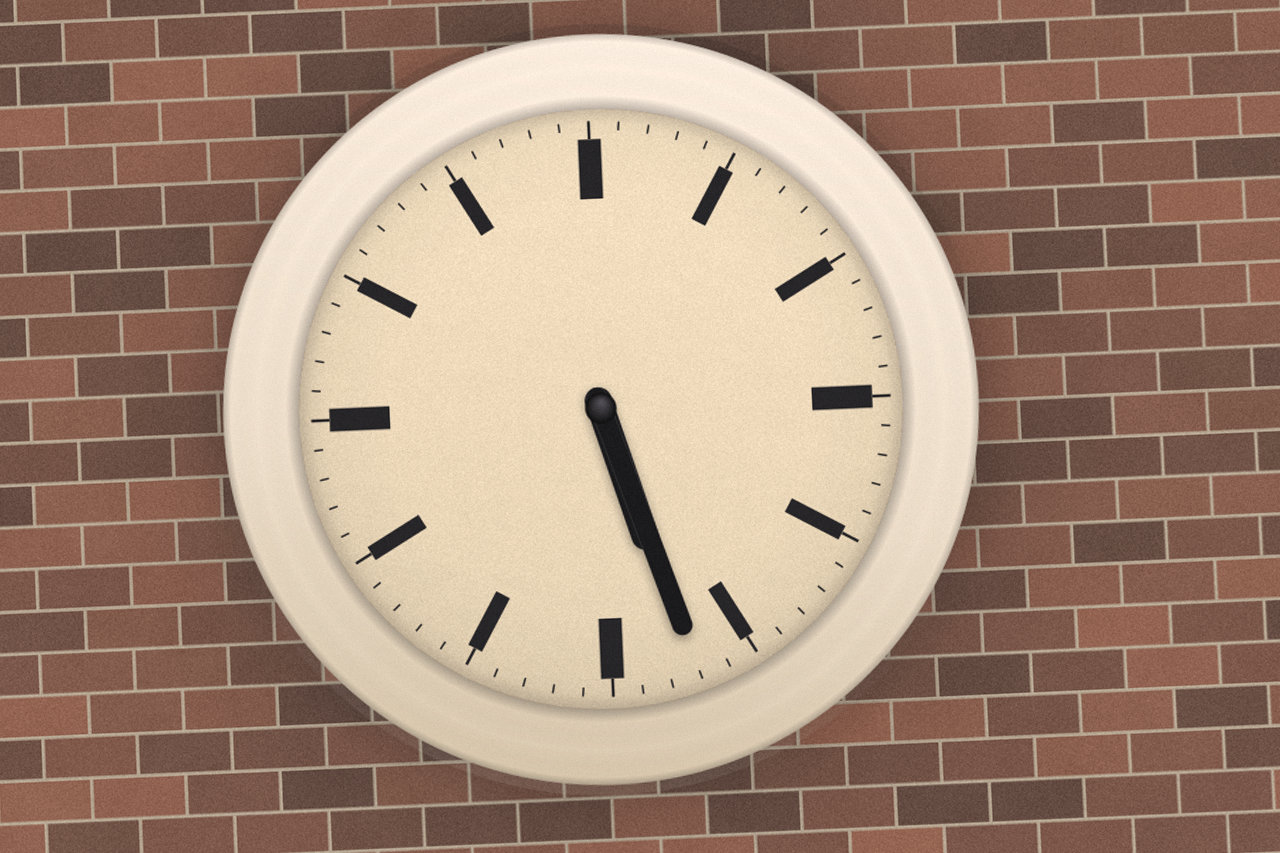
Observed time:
h=5 m=27
